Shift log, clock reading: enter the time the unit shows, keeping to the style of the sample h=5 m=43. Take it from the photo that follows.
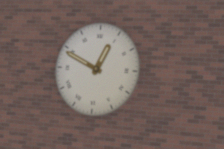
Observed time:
h=12 m=49
